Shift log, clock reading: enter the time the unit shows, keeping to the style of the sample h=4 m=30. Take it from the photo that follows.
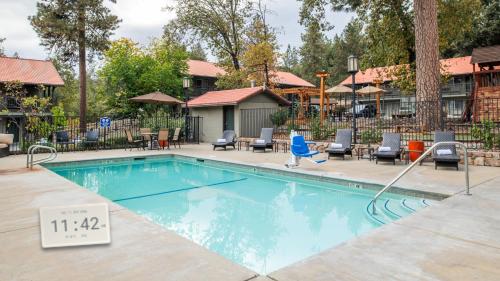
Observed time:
h=11 m=42
